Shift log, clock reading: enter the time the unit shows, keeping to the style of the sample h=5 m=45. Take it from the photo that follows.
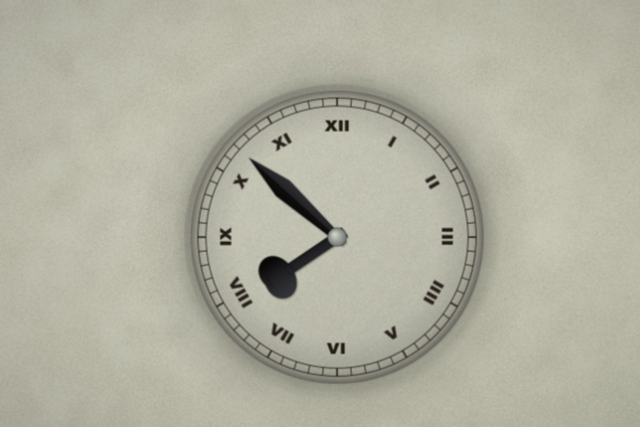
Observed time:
h=7 m=52
